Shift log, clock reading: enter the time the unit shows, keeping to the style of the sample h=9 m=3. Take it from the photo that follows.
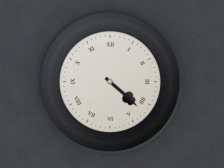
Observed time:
h=4 m=22
